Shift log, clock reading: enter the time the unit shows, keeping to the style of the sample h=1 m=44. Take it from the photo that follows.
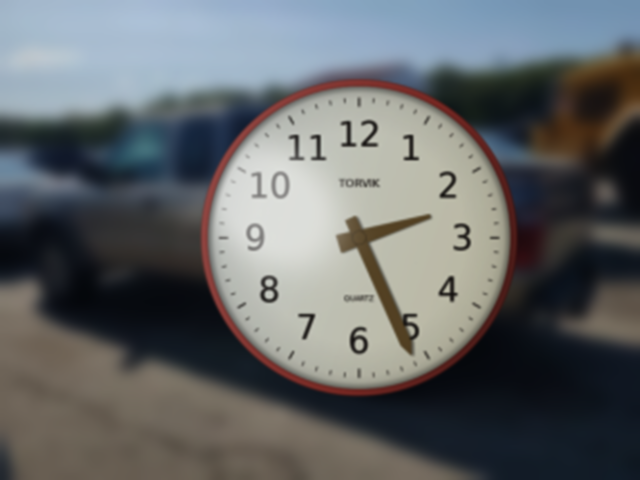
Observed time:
h=2 m=26
